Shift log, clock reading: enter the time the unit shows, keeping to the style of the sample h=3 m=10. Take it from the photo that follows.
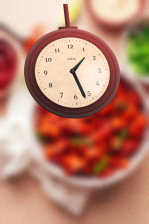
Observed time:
h=1 m=27
